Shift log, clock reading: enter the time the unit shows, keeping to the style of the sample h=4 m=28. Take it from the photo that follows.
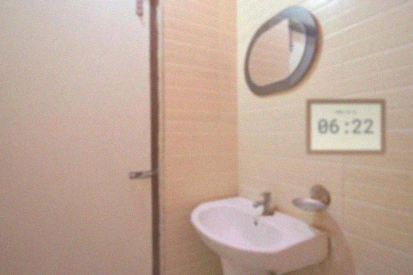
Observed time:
h=6 m=22
